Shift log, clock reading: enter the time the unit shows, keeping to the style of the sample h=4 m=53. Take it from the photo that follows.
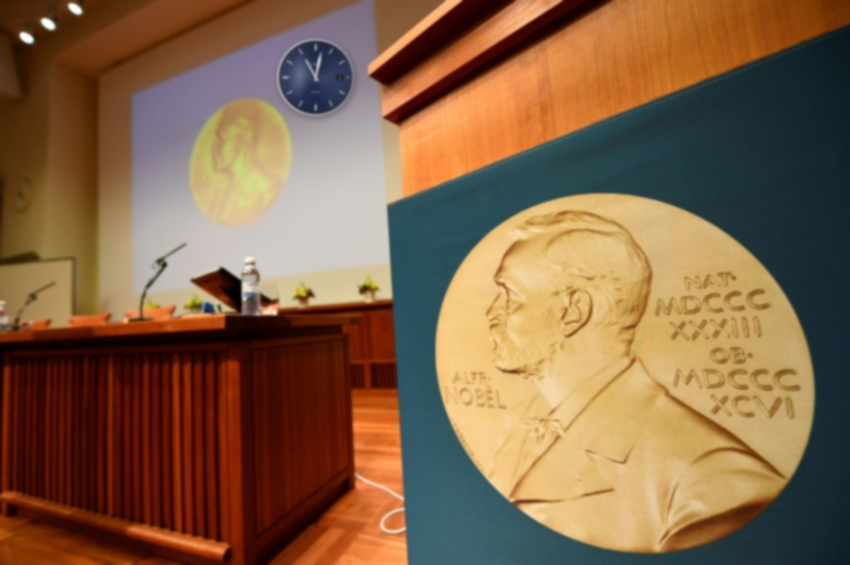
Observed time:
h=11 m=2
